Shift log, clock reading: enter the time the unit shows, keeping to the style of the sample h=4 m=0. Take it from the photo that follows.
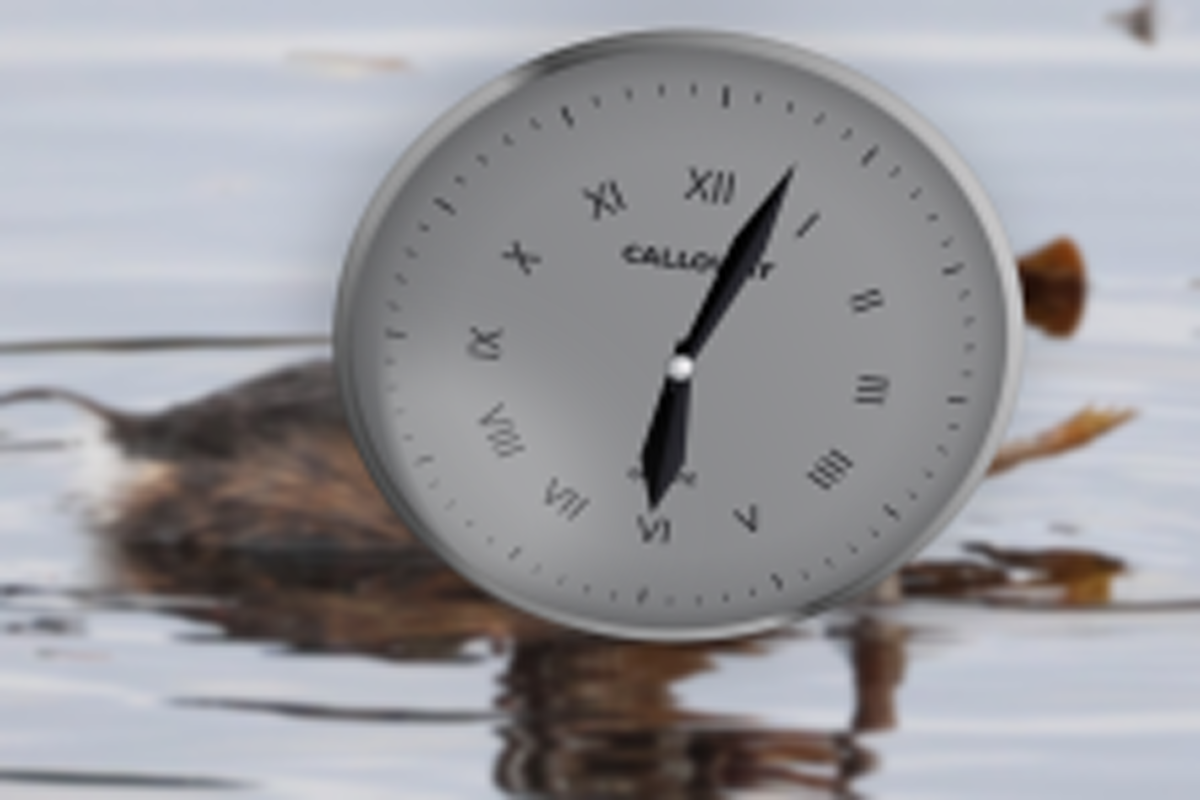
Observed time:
h=6 m=3
